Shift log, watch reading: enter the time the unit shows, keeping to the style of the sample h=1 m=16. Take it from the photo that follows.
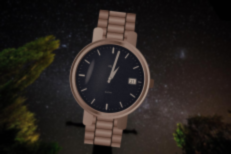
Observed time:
h=1 m=2
